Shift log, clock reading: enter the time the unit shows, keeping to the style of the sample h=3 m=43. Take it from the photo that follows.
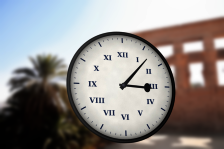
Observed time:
h=3 m=7
